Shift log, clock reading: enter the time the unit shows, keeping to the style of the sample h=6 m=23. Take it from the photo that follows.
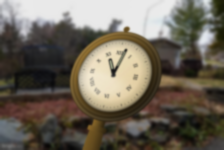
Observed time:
h=11 m=2
